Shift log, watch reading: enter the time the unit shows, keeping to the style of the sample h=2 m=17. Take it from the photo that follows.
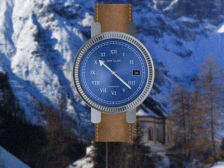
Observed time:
h=10 m=22
